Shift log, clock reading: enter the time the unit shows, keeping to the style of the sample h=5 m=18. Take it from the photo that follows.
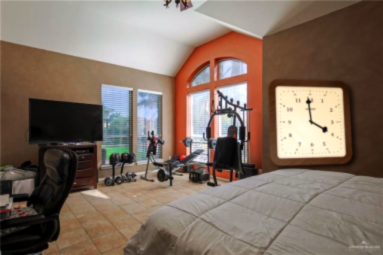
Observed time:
h=3 m=59
